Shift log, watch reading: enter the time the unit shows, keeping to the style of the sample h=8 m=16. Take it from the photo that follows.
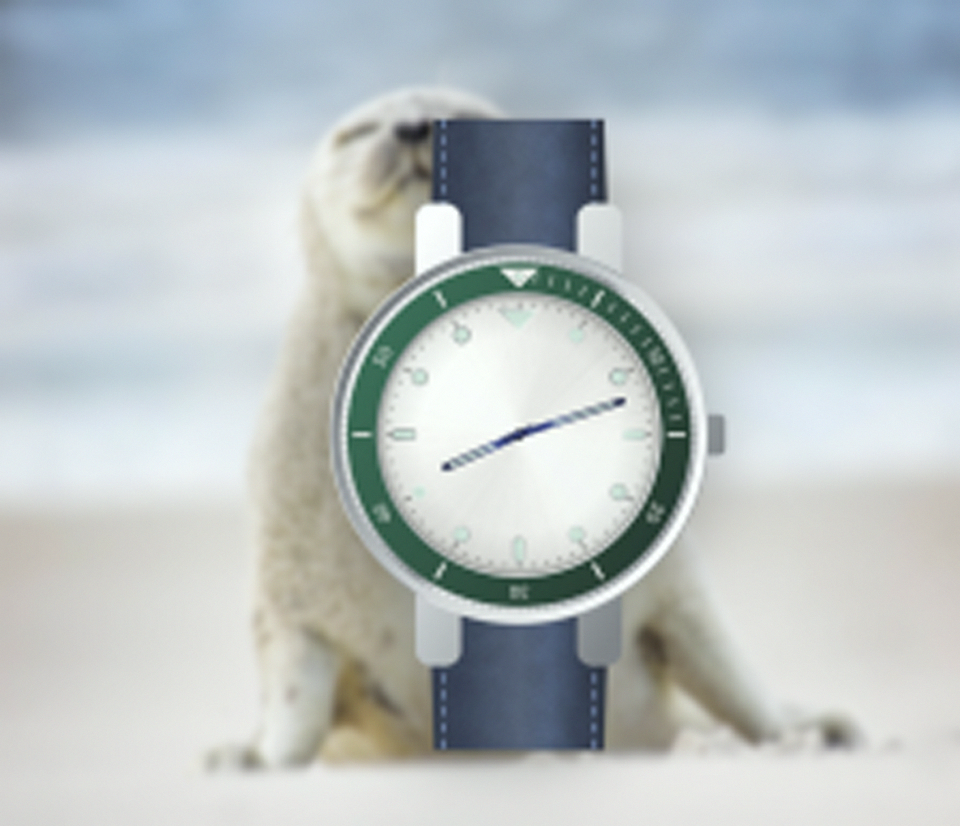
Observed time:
h=8 m=12
